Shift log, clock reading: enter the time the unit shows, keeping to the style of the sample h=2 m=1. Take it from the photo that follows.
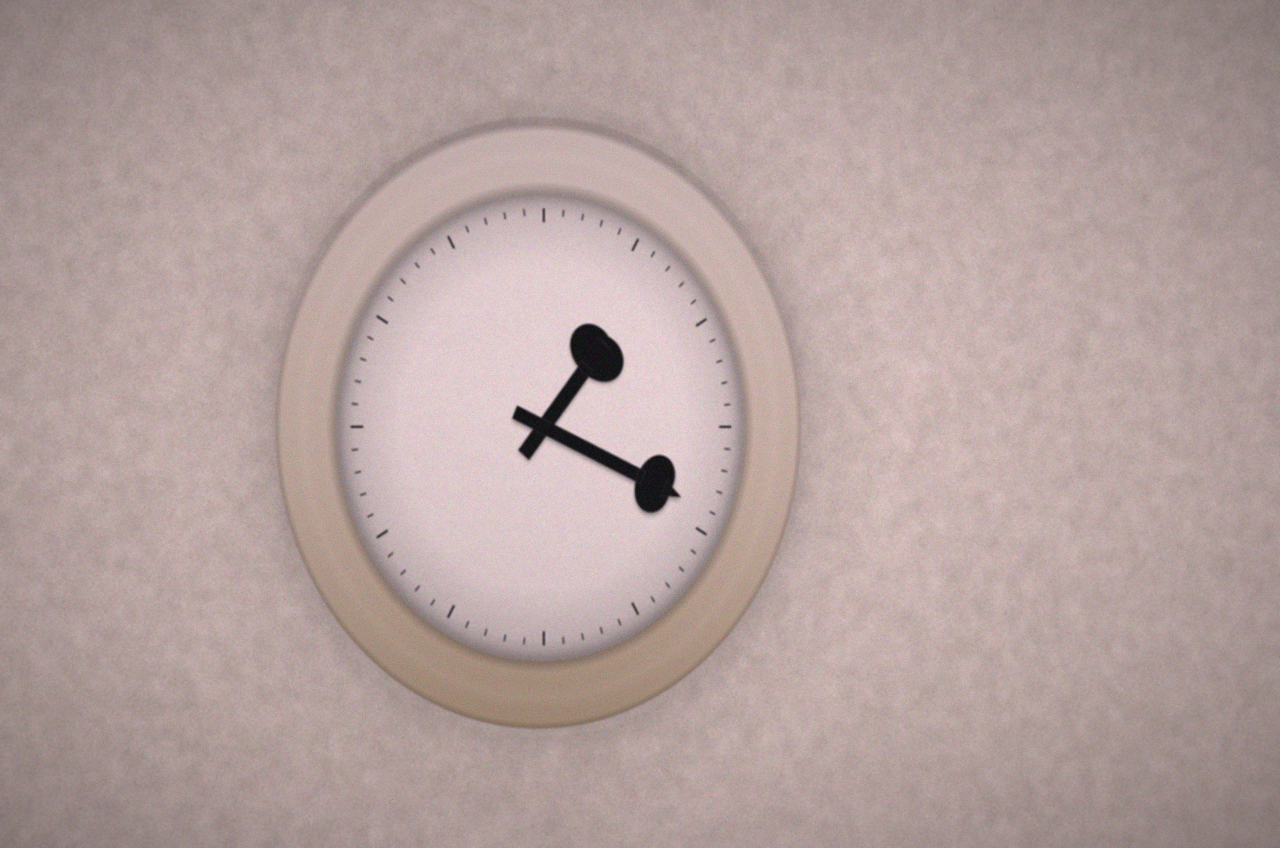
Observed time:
h=1 m=19
